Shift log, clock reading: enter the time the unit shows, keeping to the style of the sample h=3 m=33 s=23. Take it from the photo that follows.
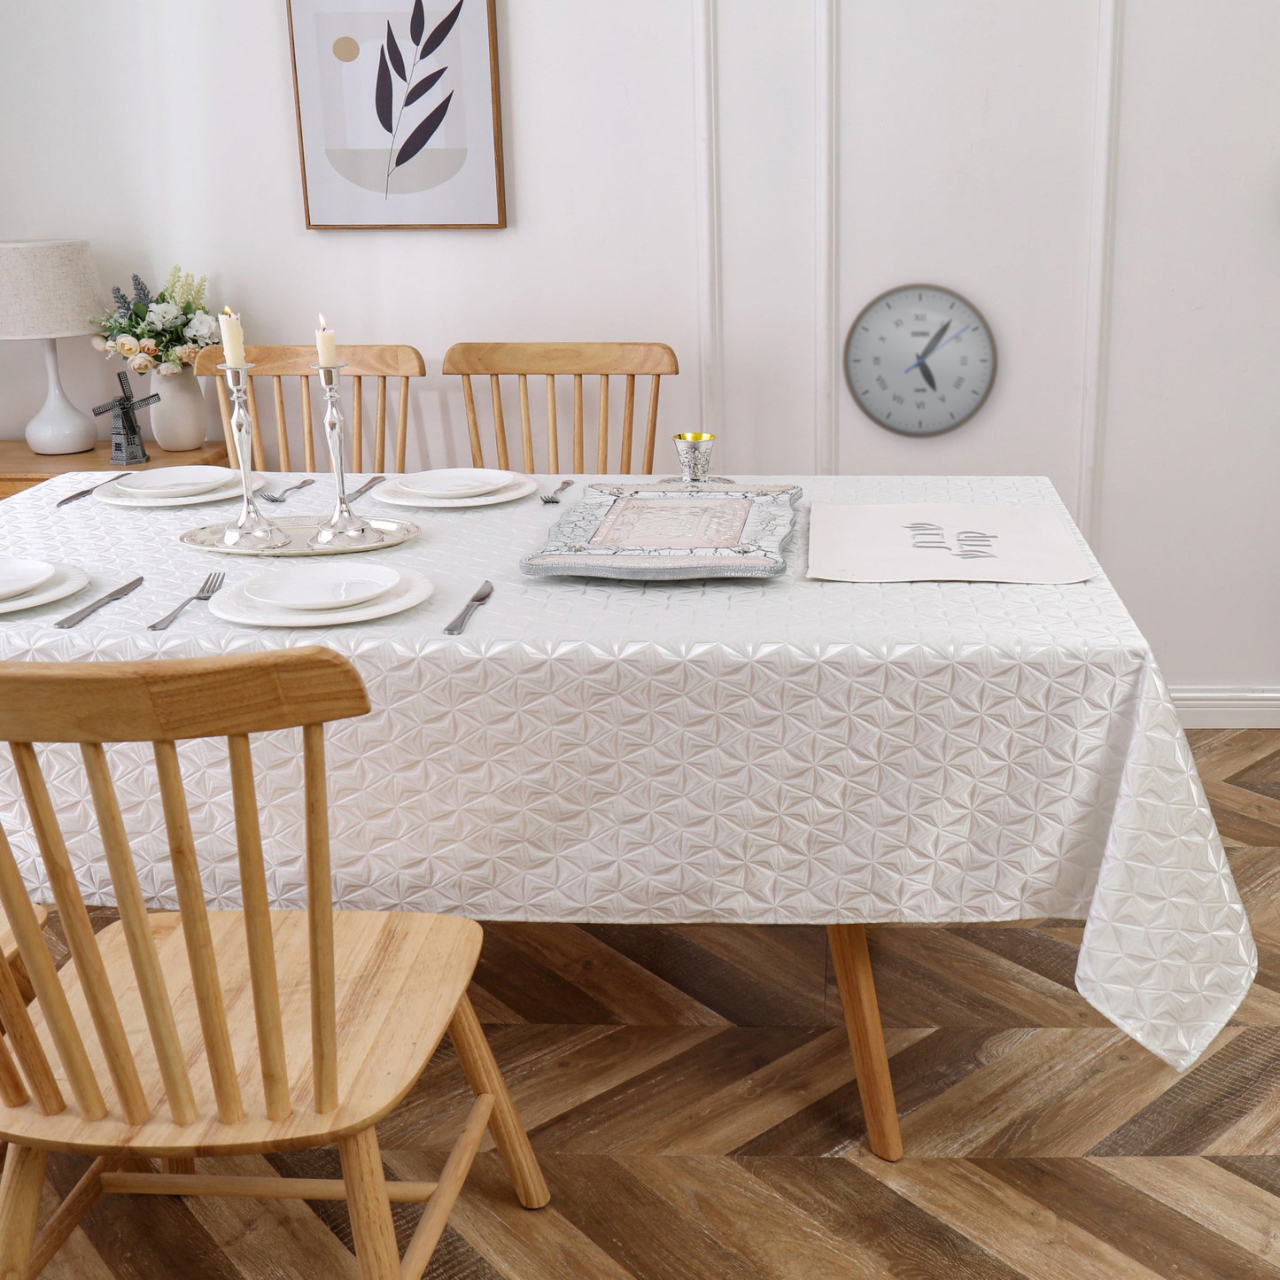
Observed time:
h=5 m=6 s=9
